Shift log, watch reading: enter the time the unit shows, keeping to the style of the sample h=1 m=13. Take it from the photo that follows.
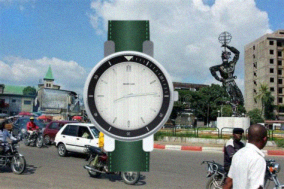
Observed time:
h=8 m=14
